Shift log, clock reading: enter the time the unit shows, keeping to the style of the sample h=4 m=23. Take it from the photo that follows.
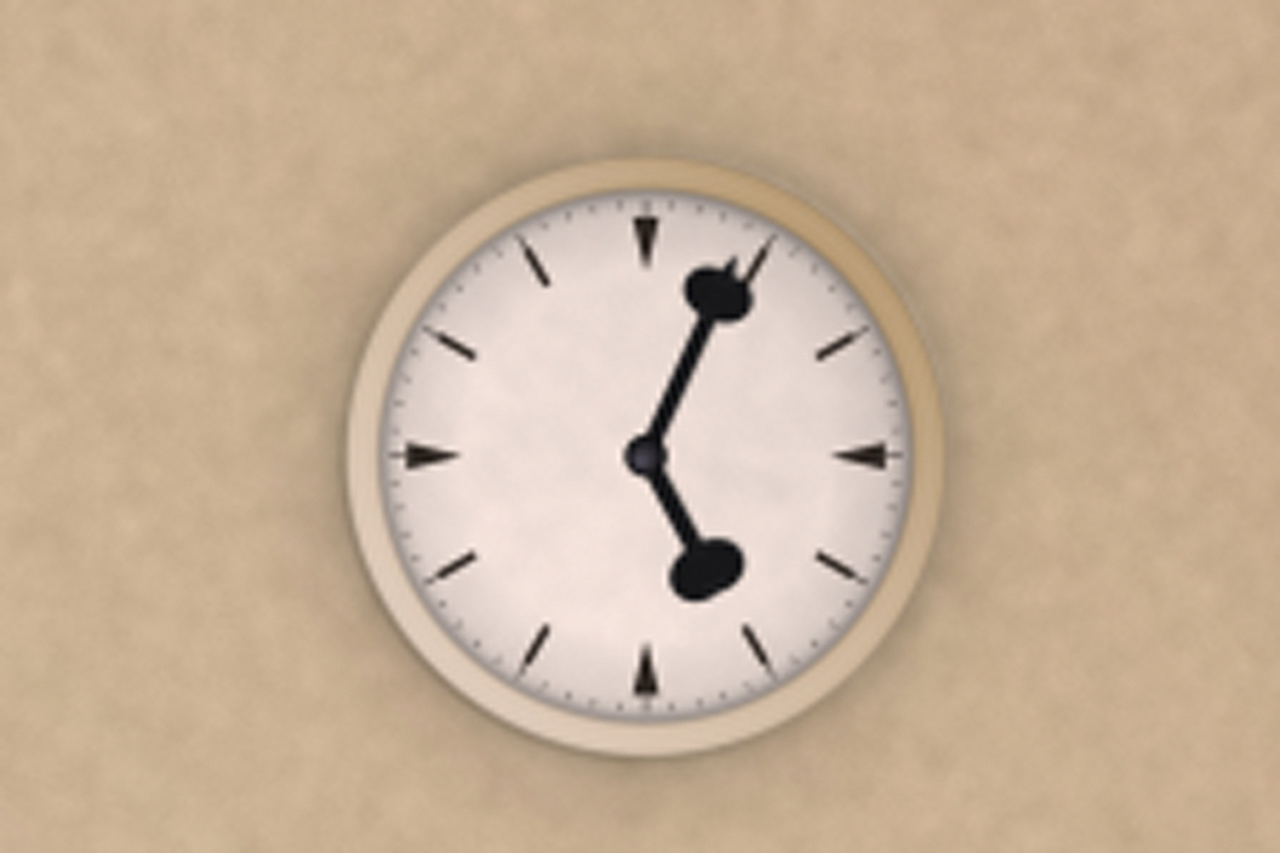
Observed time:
h=5 m=4
